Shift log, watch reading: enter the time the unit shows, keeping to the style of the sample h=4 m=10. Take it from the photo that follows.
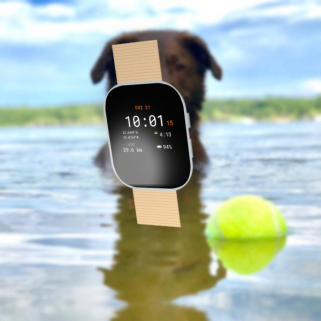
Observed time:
h=10 m=1
